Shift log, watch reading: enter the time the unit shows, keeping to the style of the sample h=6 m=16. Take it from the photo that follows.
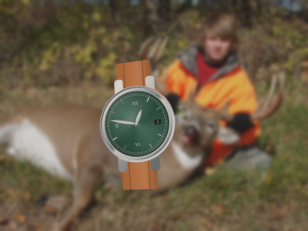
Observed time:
h=12 m=47
